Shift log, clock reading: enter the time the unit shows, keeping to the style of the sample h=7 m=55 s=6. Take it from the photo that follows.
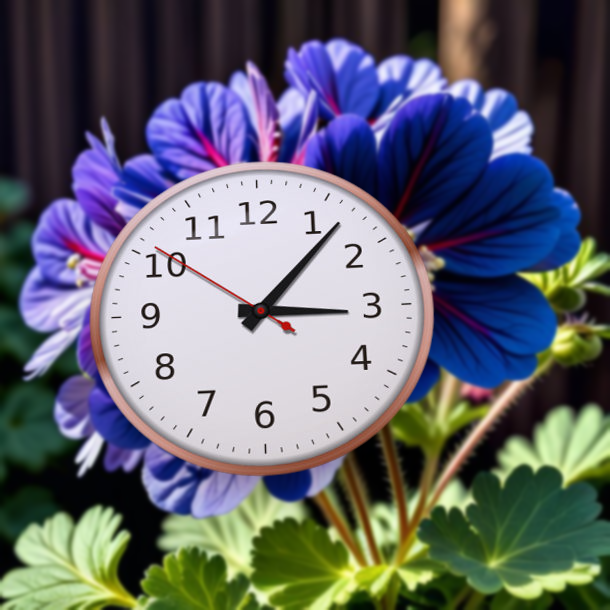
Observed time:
h=3 m=6 s=51
